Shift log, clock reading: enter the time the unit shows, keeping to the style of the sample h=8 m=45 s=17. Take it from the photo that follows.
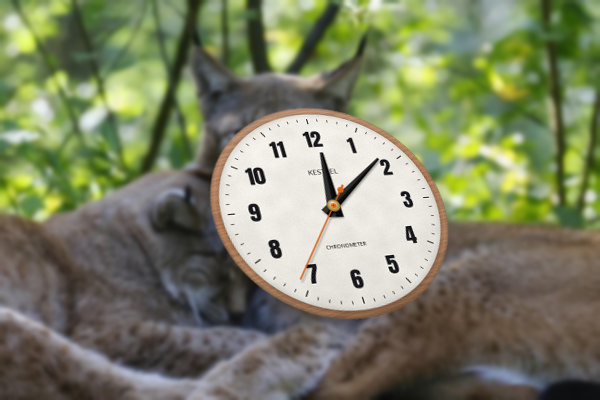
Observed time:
h=12 m=8 s=36
